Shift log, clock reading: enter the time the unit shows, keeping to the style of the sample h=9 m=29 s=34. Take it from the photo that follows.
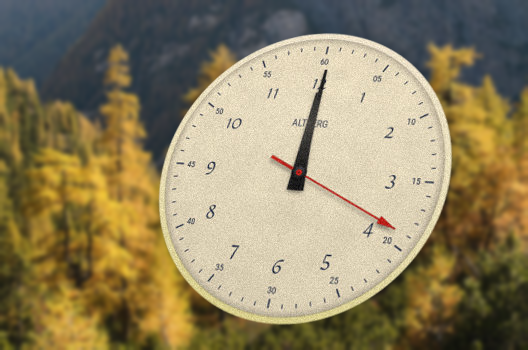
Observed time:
h=12 m=0 s=19
